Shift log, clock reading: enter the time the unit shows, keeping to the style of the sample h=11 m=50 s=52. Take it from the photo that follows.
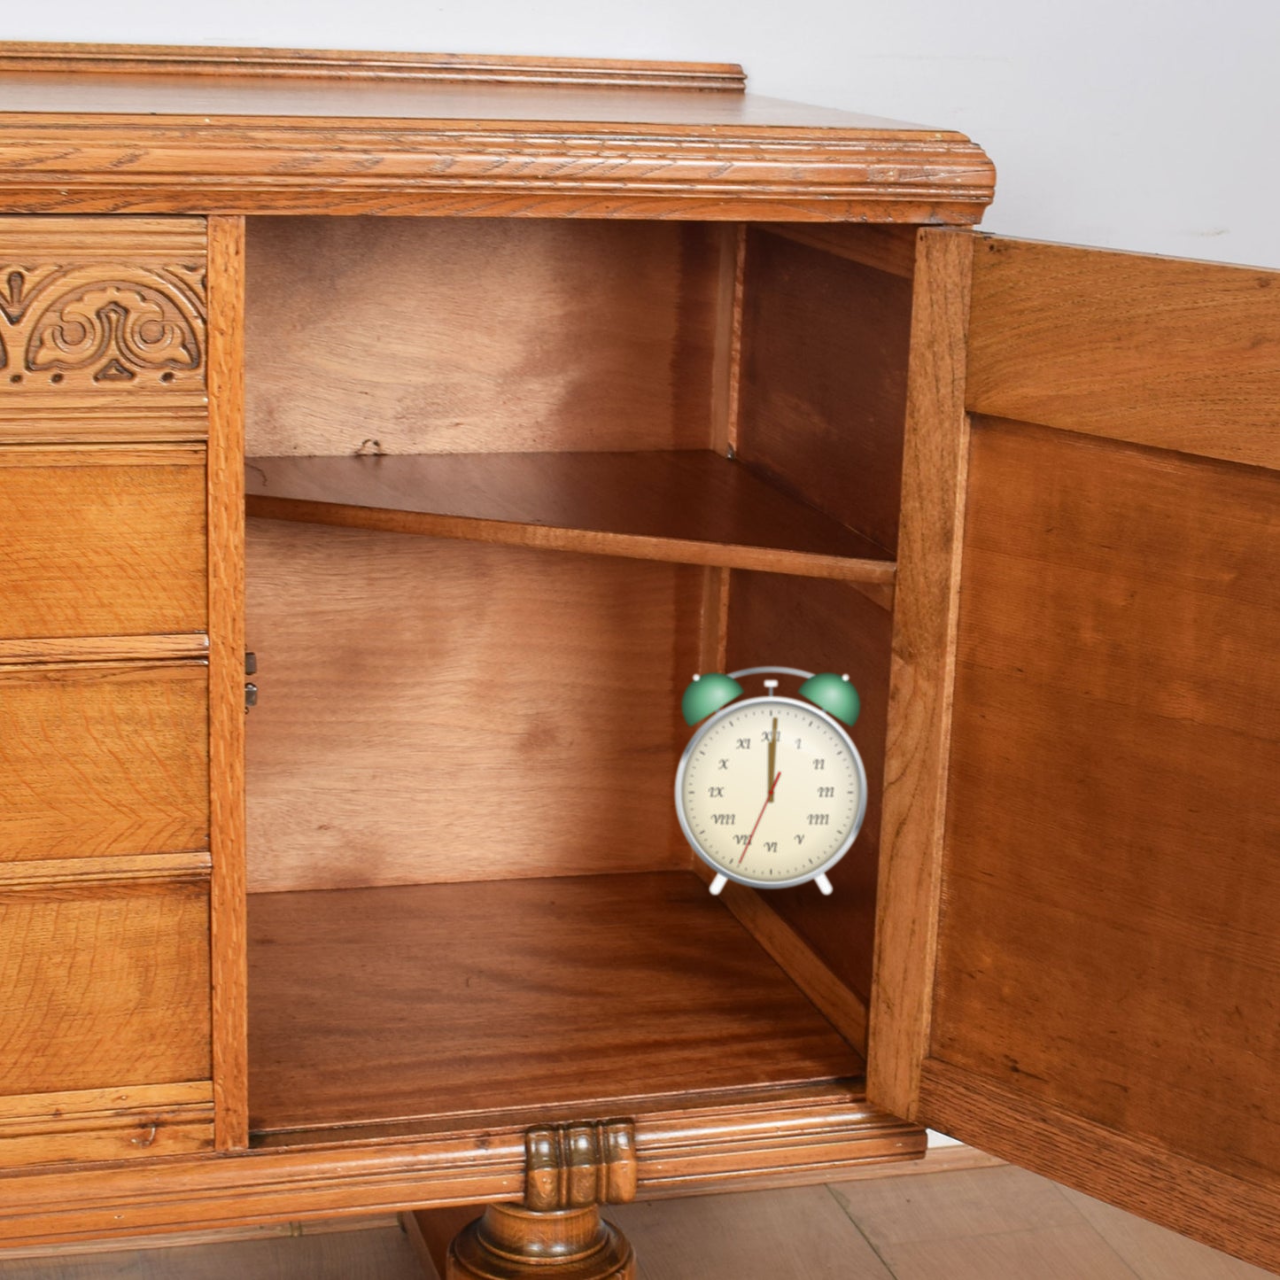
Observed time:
h=12 m=0 s=34
